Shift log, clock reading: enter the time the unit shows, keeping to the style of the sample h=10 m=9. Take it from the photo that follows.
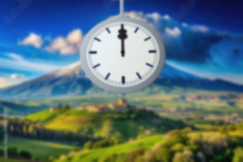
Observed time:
h=12 m=0
